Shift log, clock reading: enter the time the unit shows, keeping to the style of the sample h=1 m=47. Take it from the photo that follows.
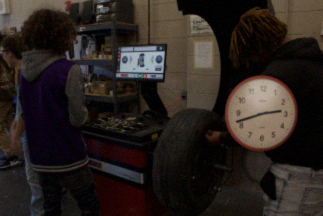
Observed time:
h=2 m=42
